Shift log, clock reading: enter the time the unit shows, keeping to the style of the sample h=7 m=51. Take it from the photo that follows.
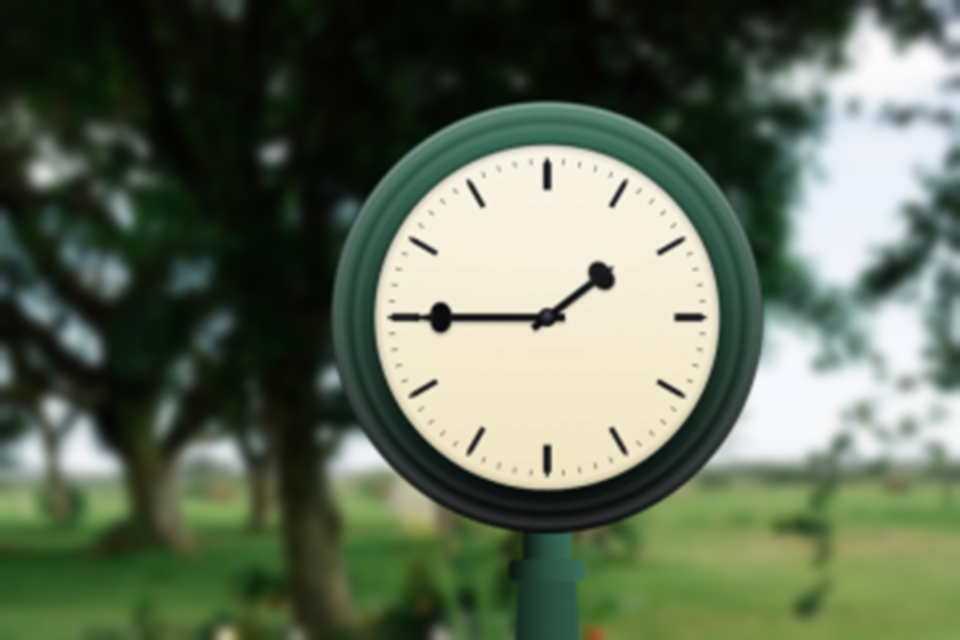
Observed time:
h=1 m=45
